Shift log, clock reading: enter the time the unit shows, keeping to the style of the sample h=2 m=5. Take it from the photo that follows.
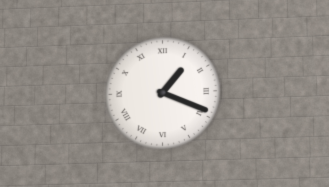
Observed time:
h=1 m=19
